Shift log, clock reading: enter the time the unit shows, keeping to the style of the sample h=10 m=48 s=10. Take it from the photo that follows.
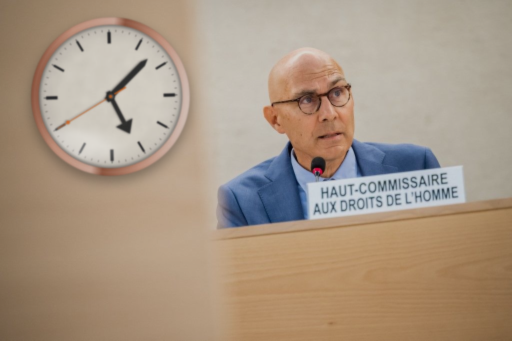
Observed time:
h=5 m=7 s=40
